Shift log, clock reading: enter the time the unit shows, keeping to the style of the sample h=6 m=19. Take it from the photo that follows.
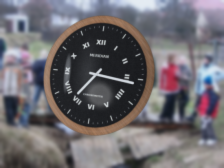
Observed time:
h=7 m=16
